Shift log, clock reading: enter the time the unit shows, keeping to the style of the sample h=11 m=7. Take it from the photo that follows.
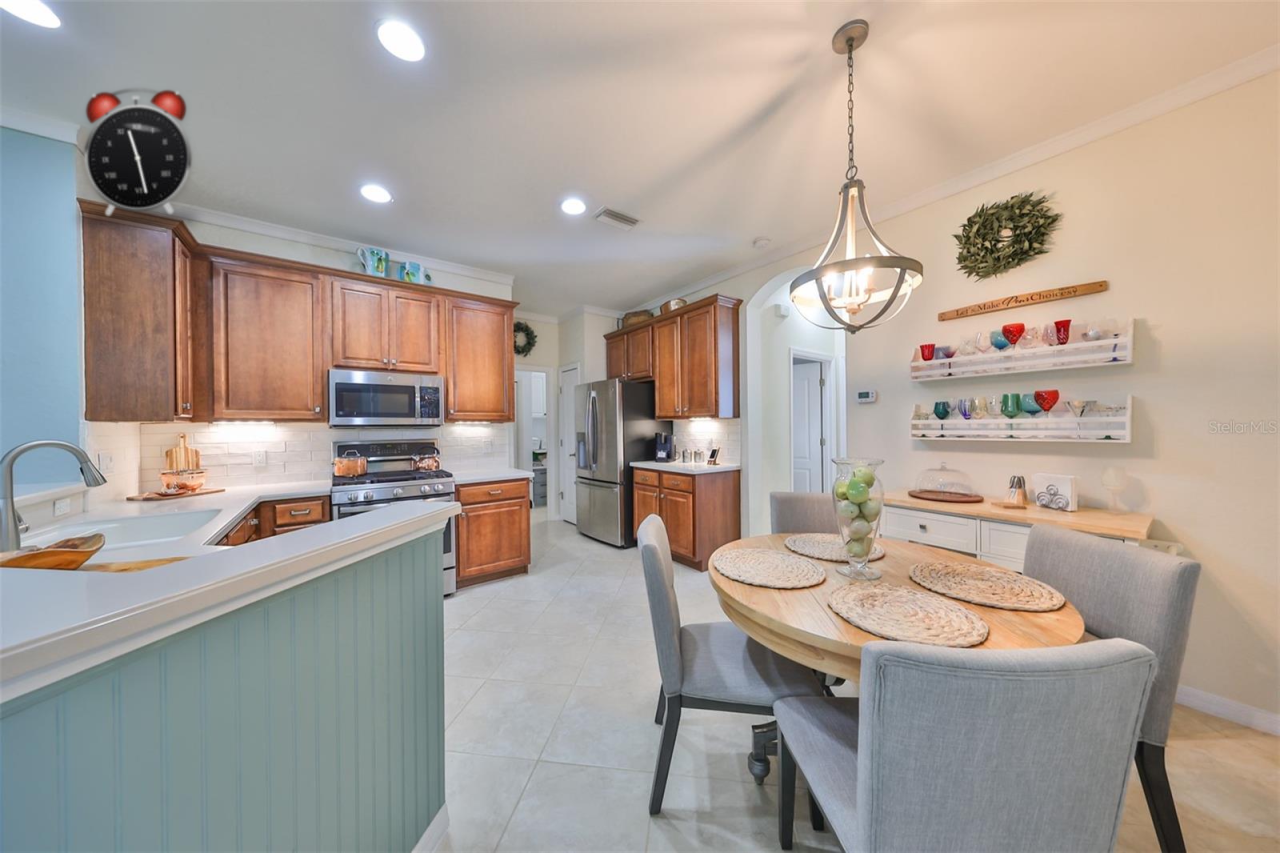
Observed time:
h=11 m=28
